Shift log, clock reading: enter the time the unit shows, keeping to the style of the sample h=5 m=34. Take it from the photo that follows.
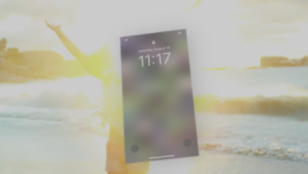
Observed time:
h=11 m=17
